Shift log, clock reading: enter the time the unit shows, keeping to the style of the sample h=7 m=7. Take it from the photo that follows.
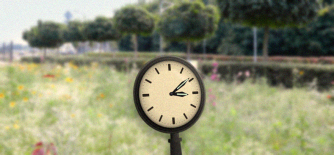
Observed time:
h=3 m=9
